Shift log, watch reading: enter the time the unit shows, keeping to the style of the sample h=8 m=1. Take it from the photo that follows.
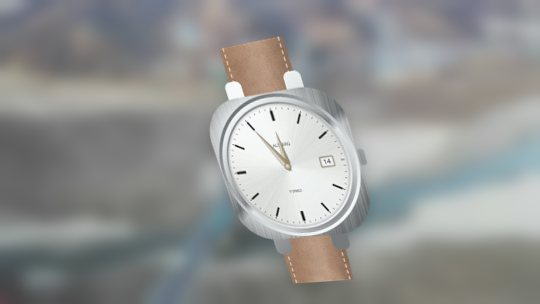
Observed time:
h=11 m=55
